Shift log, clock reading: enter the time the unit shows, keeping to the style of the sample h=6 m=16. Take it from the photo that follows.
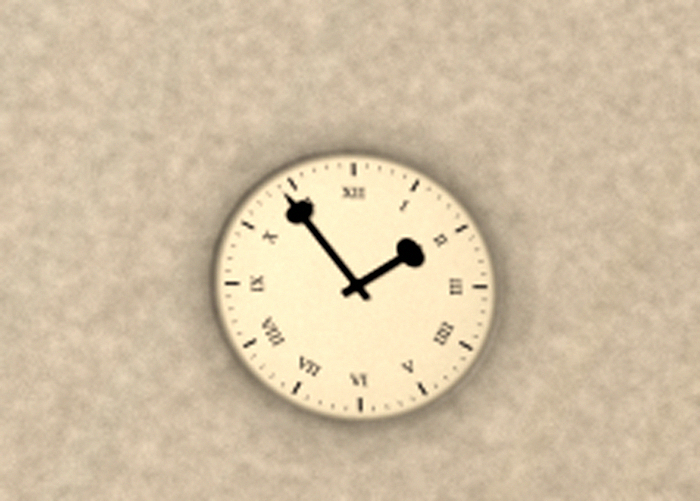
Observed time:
h=1 m=54
